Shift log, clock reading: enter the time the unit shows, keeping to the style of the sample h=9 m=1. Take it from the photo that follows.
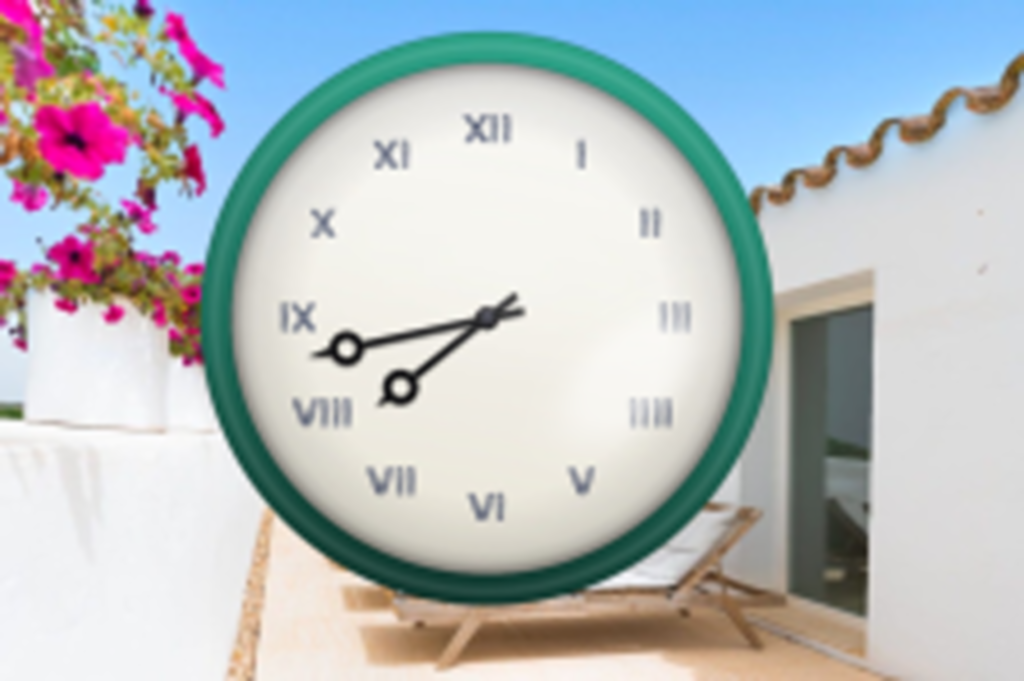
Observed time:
h=7 m=43
